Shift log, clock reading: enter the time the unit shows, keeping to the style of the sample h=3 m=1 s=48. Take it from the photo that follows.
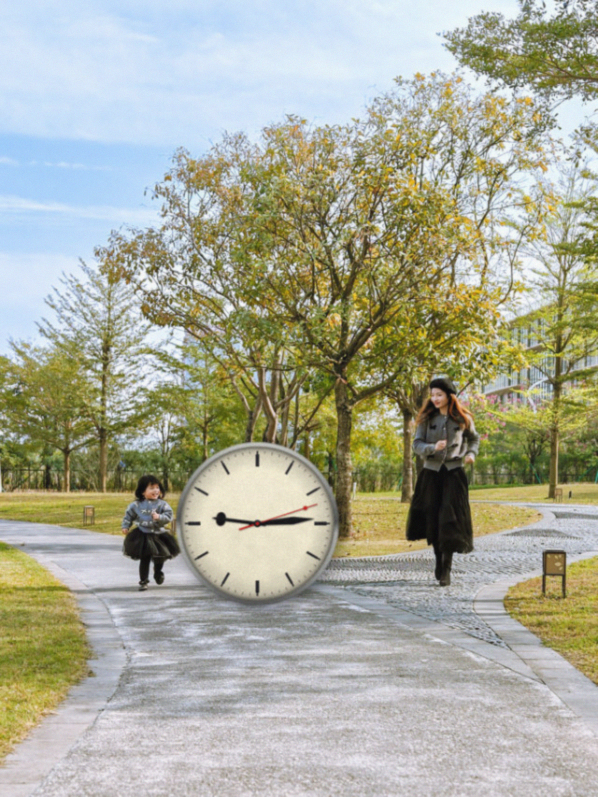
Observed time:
h=9 m=14 s=12
